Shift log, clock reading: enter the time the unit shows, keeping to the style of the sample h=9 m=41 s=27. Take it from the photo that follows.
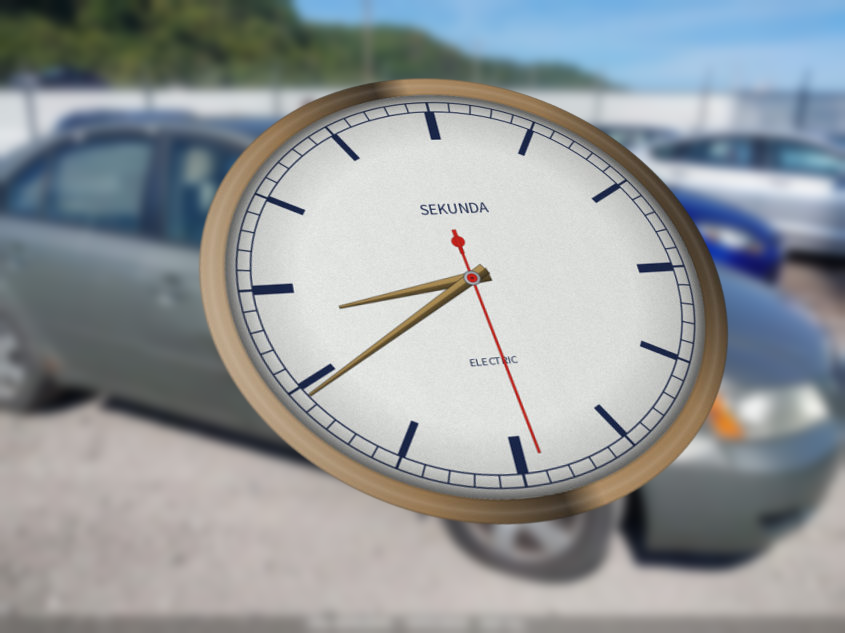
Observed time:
h=8 m=39 s=29
